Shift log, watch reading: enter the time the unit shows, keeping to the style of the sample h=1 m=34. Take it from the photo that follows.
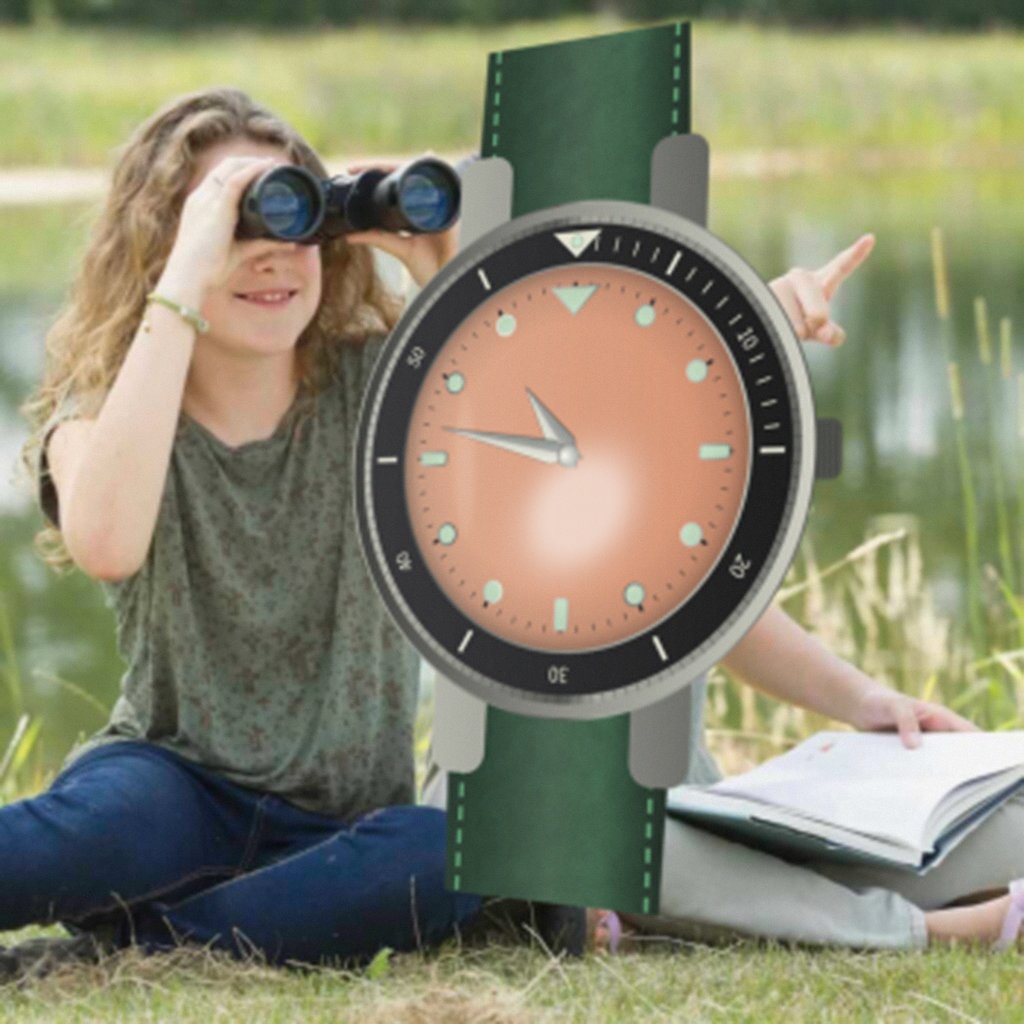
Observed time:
h=10 m=47
